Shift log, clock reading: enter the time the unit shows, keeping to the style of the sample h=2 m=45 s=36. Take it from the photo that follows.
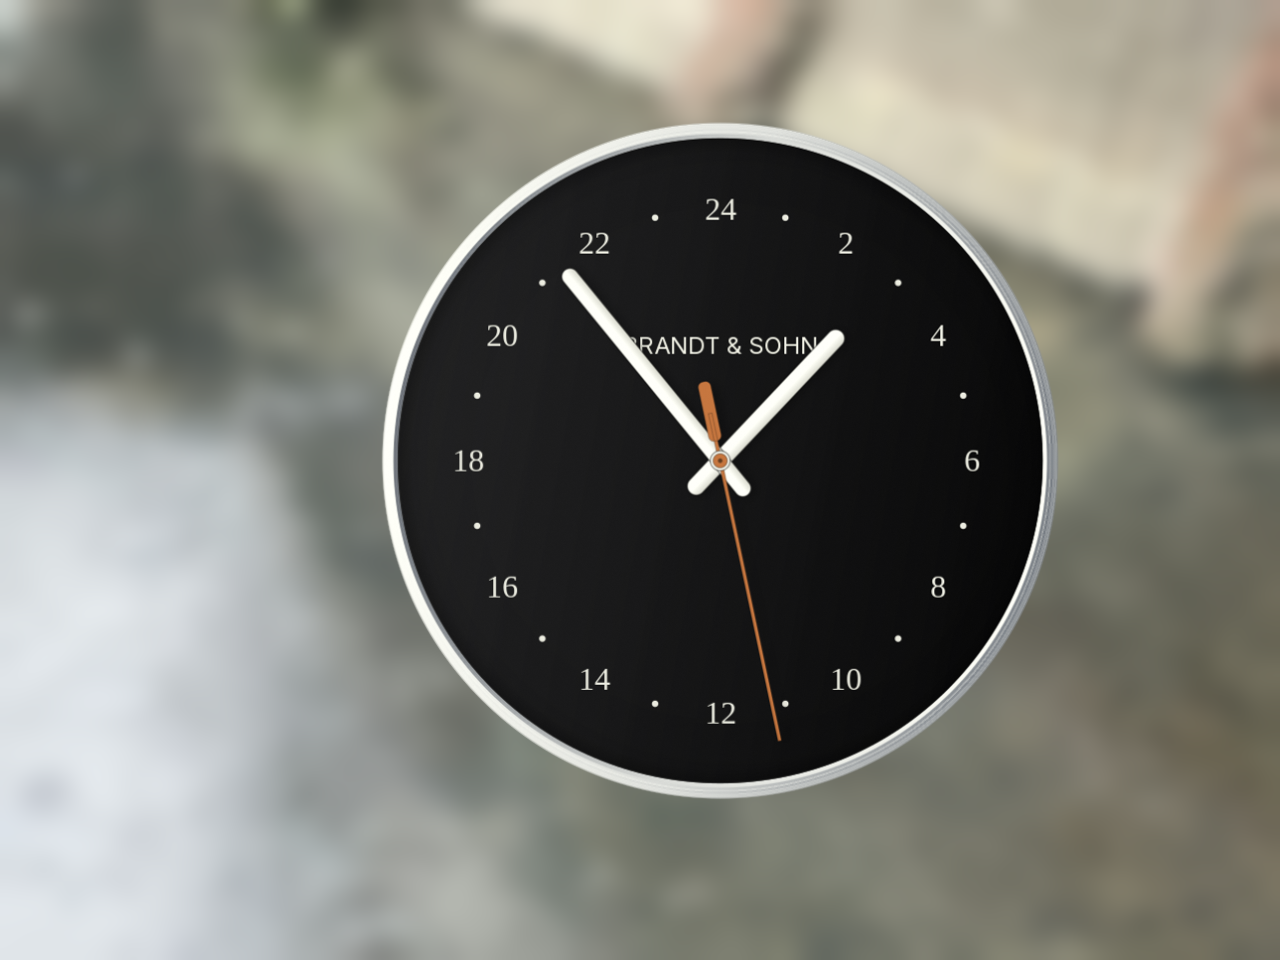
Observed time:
h=2 m=53 s=28
